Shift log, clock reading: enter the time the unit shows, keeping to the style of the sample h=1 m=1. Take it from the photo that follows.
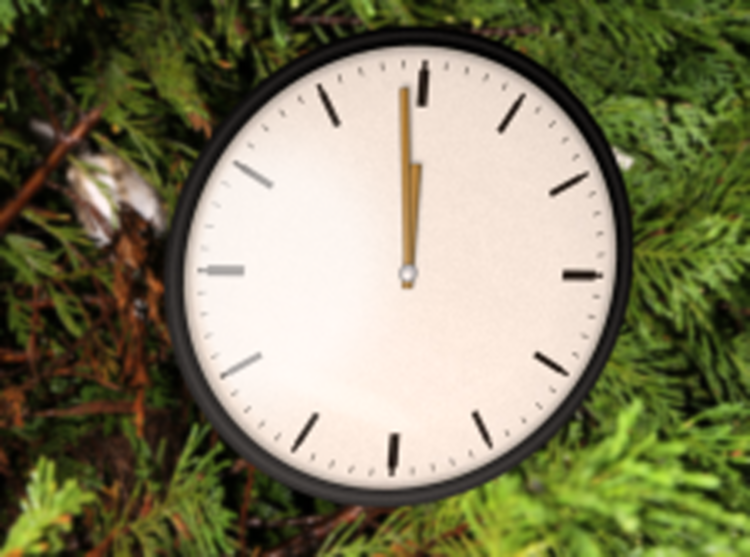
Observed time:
h=11 m=59
